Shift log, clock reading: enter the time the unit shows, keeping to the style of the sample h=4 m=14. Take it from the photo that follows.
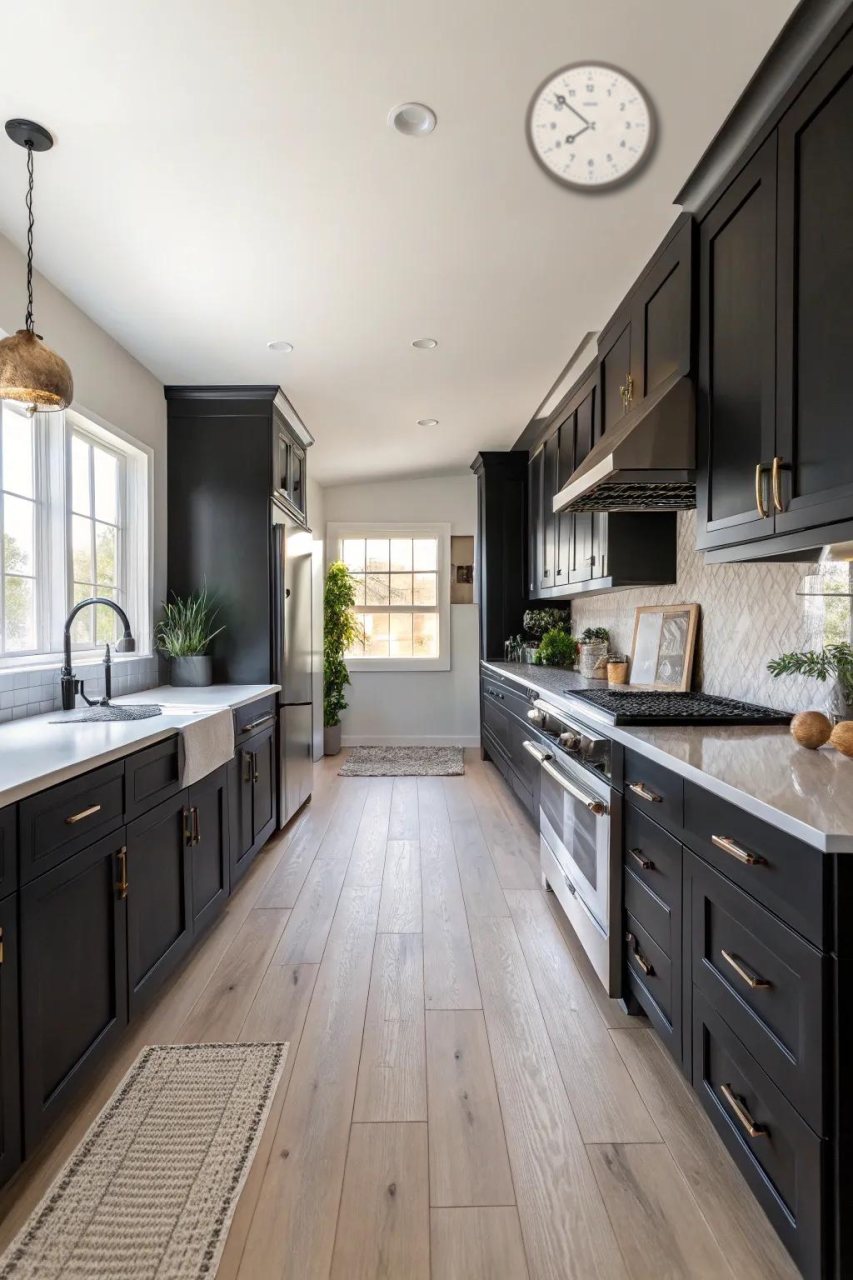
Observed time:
h=7 m=52
